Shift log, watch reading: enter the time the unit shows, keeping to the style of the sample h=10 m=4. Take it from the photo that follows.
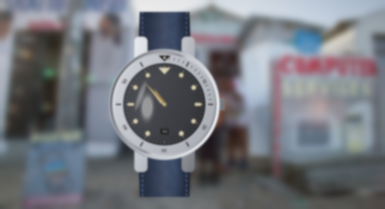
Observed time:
h=10 m=53
